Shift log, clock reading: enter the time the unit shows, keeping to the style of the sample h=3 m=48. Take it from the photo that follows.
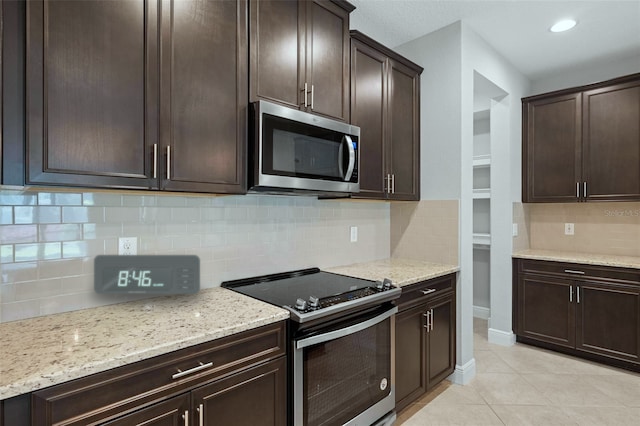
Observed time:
h=8 m=46
